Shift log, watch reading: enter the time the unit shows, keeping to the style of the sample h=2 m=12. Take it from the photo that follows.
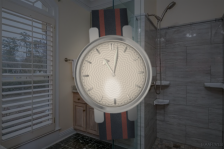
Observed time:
h=11 m=2
